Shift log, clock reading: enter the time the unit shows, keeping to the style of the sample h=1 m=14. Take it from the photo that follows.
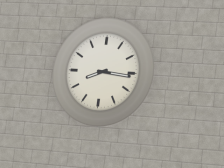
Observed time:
h=8 m=16
